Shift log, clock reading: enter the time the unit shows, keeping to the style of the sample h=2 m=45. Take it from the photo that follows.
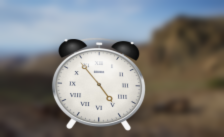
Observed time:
h=4 m=54
